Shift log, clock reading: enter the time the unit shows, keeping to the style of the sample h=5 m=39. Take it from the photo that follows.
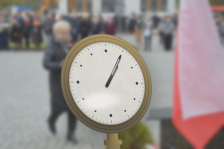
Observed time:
h=1 m=5
